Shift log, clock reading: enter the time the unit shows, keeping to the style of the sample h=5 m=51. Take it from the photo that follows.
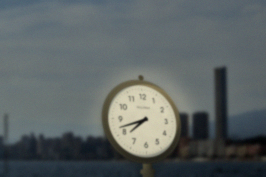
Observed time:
h=7 m=42
